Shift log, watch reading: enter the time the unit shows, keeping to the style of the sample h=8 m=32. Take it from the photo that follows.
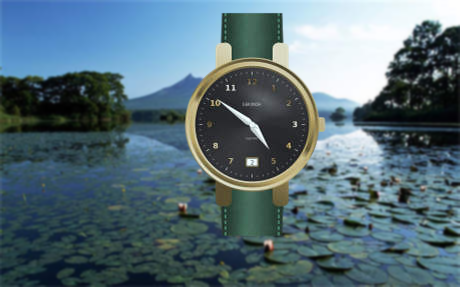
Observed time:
h=4 m=51
